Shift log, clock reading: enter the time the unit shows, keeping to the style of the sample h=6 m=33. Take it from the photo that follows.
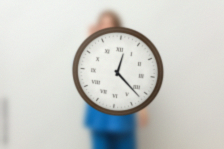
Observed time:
h=12 m=22
